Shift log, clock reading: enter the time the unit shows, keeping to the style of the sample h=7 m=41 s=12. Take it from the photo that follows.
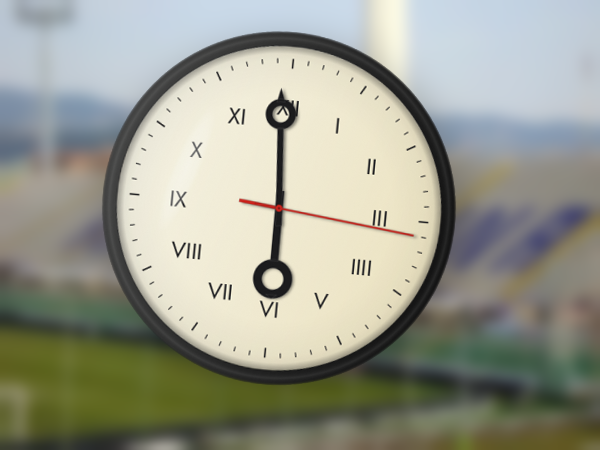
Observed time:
h=5 m=59 s=16
